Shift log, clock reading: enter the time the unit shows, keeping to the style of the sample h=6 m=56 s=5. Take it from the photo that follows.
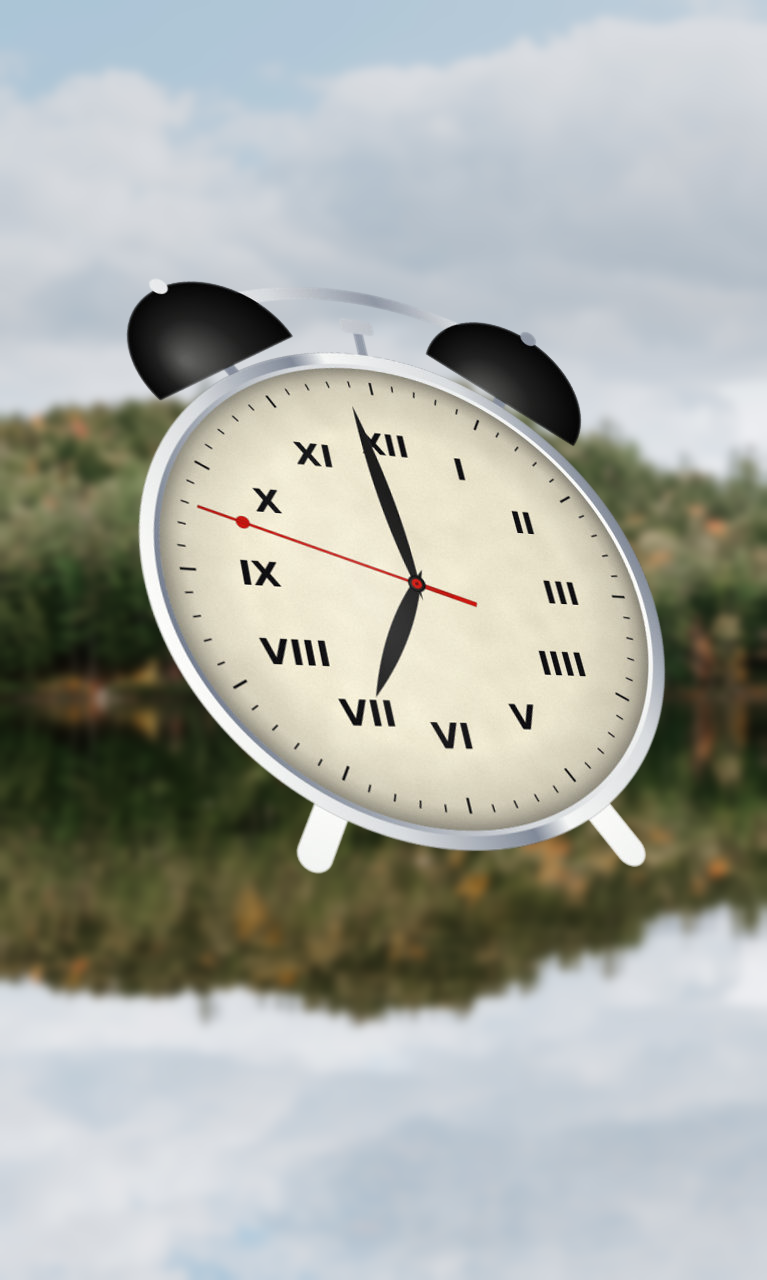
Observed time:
h=6 m=58 s=48
